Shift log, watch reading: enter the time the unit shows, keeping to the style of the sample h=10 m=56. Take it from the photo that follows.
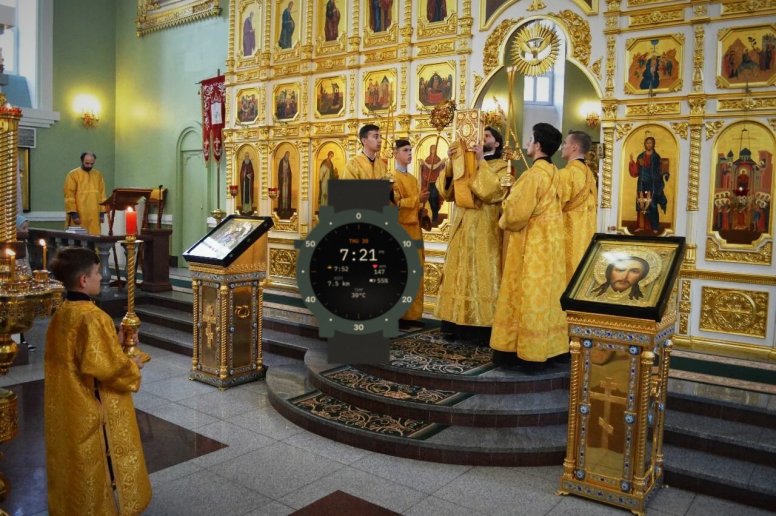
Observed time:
h=7 m=21
